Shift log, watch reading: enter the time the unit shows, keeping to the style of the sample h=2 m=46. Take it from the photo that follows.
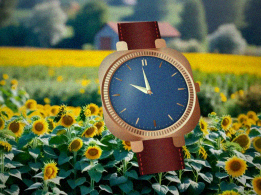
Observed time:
h=9 m=59
